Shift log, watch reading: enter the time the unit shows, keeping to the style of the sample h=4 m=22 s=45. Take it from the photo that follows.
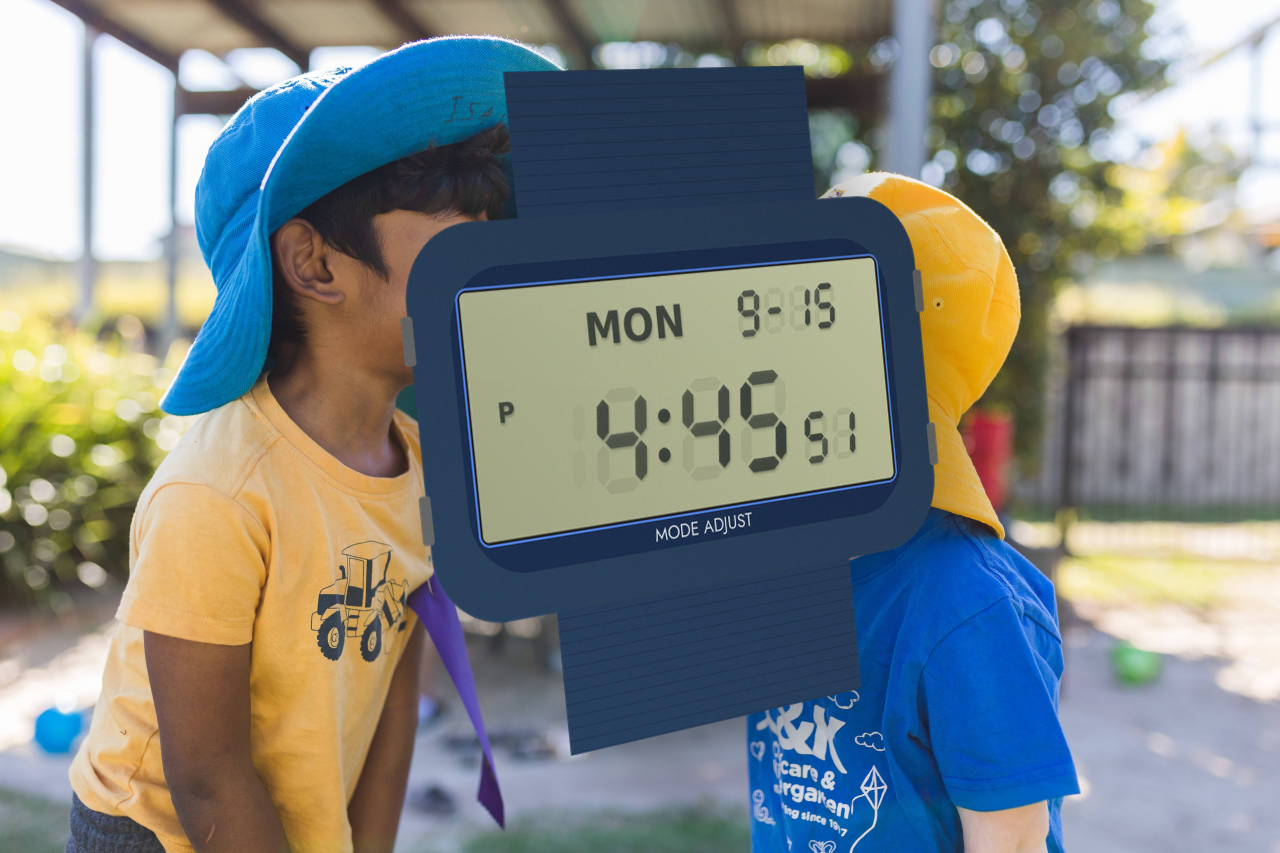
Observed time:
h=4 m=45 s=51
